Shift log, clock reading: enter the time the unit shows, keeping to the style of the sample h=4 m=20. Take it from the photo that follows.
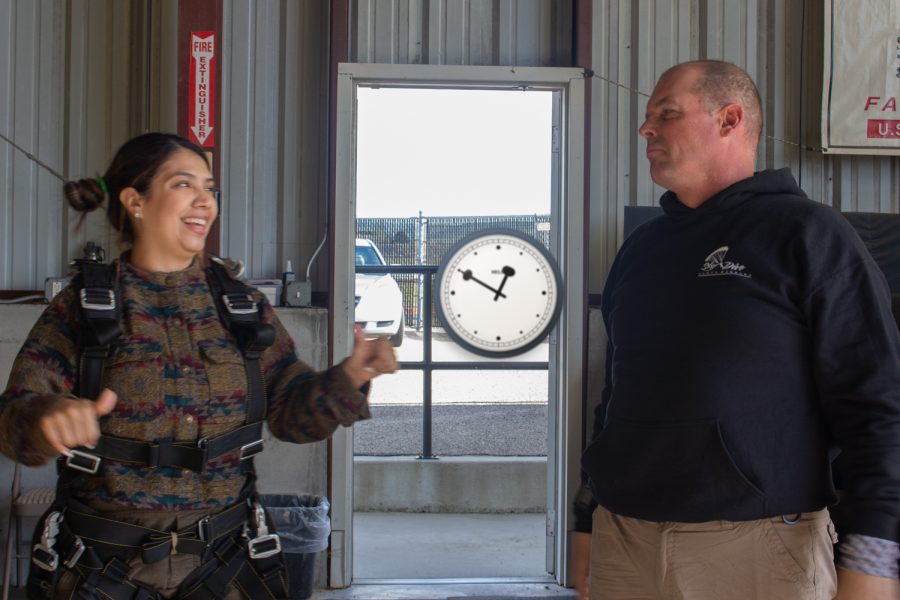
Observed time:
h=12 m=50
